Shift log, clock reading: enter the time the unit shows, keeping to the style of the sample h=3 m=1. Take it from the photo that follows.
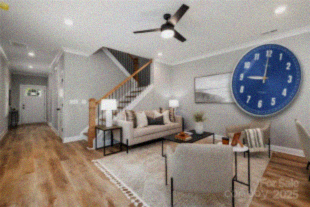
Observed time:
h=9 m=0
